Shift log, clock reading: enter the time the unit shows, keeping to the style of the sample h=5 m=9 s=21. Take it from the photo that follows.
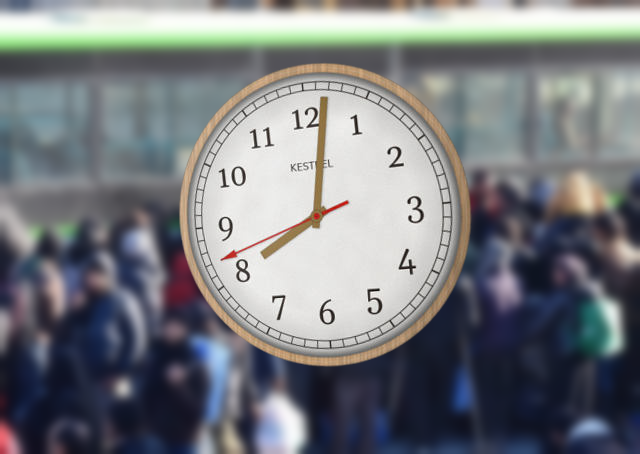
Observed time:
h=8 m=1 s=42
